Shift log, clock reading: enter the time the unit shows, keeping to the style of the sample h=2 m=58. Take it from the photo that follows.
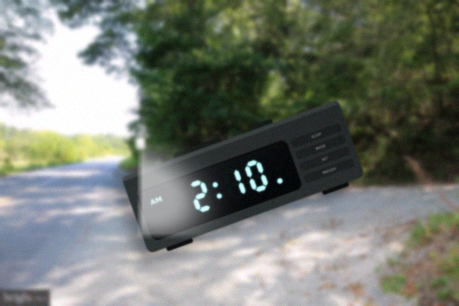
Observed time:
h=2 m=10
